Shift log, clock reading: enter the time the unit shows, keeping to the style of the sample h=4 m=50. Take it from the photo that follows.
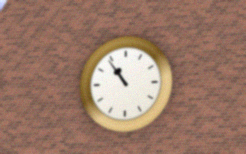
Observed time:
h=10 m=54
